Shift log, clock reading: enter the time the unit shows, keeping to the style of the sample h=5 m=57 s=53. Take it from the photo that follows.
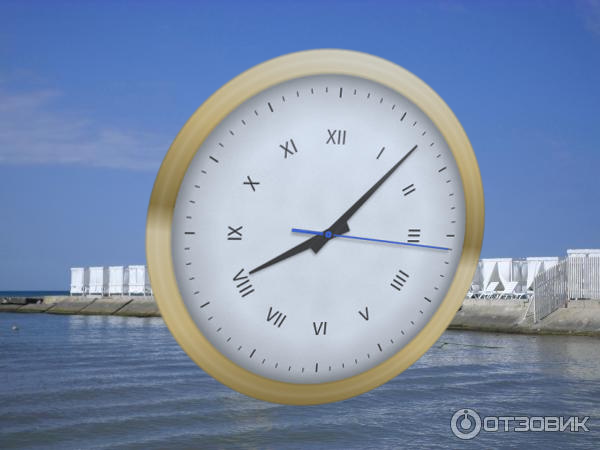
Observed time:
h=8 m=7 s=16
